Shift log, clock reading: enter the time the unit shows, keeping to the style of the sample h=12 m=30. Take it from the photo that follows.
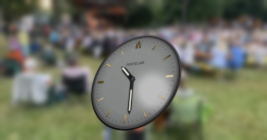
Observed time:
h=10 m=29
